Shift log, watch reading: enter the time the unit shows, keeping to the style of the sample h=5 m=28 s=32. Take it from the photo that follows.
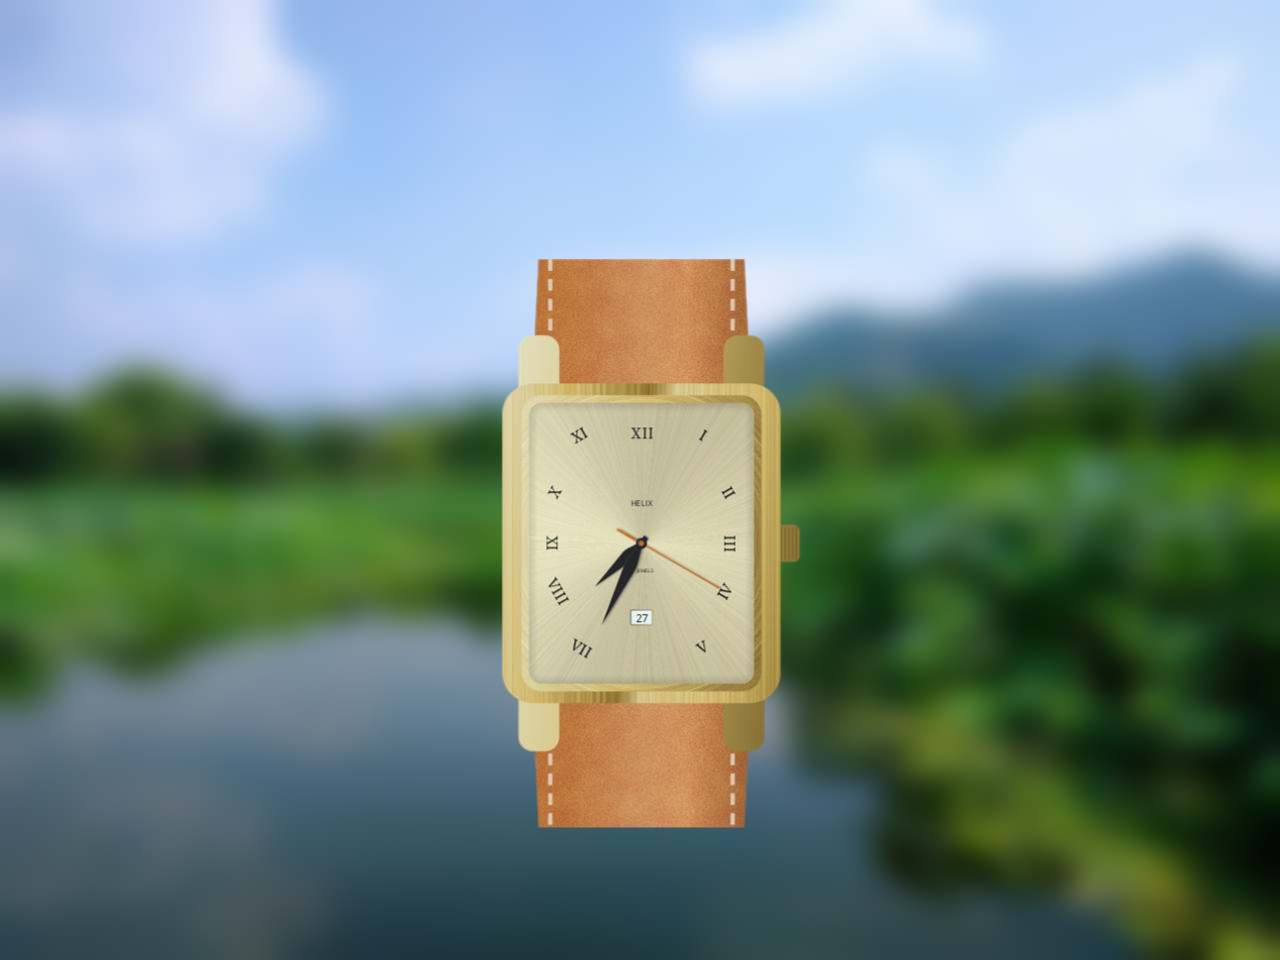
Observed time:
h=7 m=34 s=20
